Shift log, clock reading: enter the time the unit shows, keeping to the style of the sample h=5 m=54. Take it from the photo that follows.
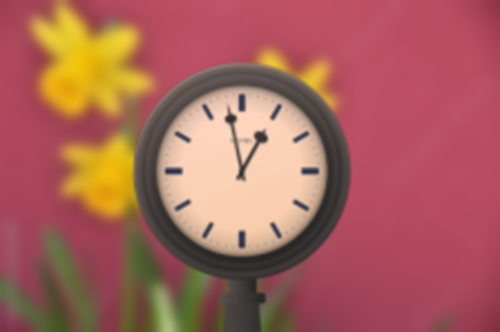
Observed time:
h=12 m=58
